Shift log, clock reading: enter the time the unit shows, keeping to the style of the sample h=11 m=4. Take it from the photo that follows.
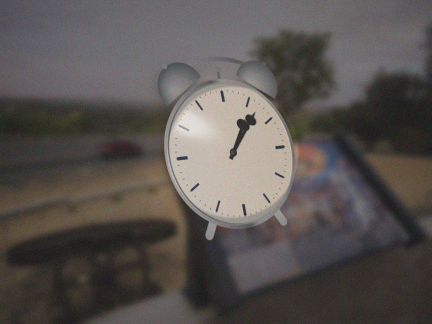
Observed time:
h=1 m=7
